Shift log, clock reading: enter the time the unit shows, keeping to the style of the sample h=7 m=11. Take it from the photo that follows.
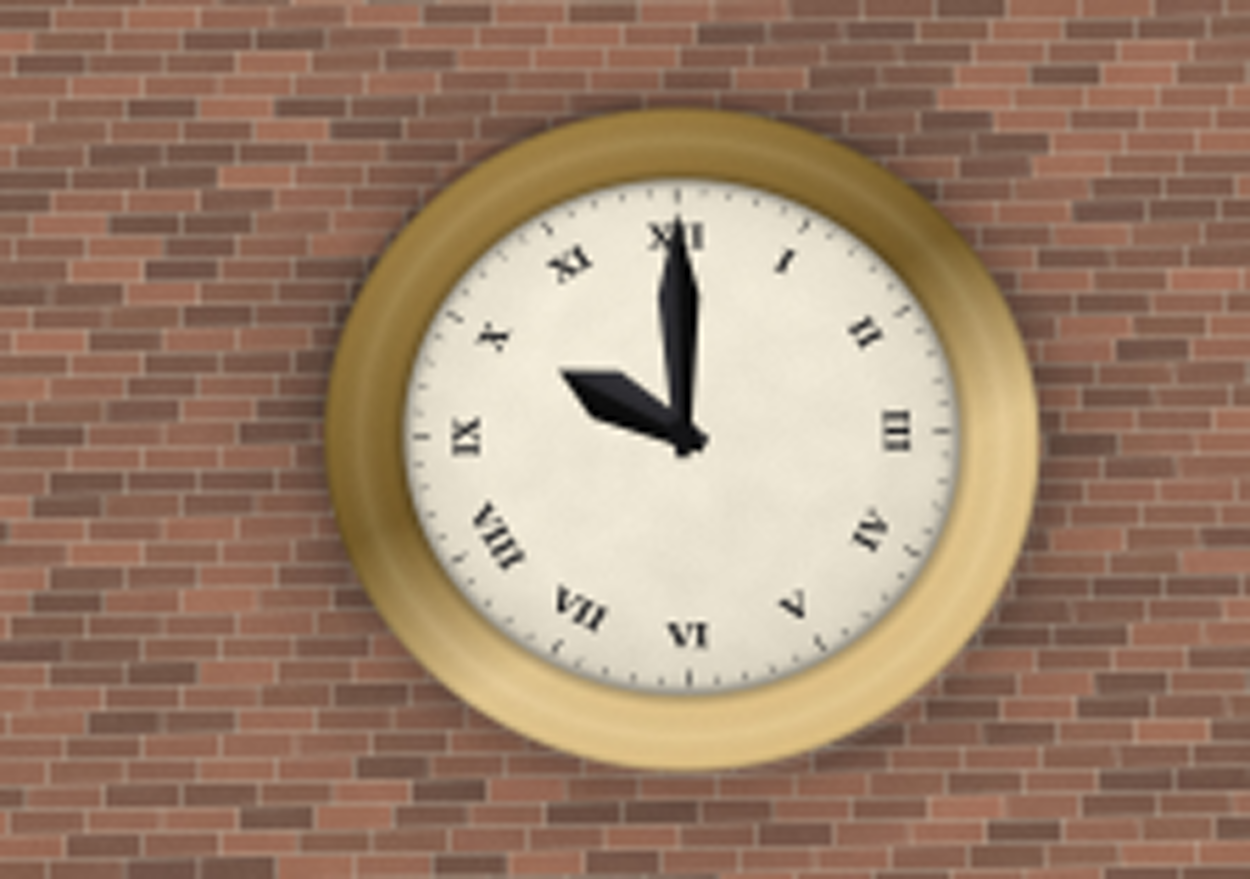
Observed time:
h=10 m=0
